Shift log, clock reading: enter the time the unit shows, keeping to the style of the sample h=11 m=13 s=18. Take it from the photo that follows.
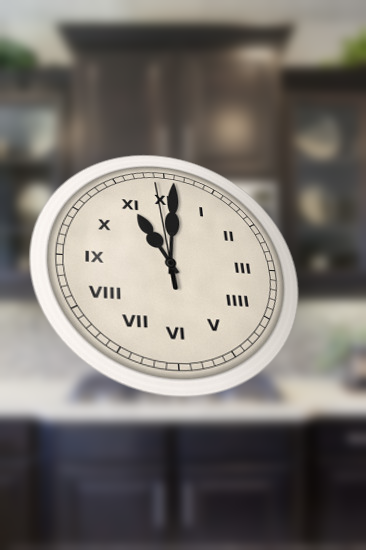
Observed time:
h=11 m=0 s=59
